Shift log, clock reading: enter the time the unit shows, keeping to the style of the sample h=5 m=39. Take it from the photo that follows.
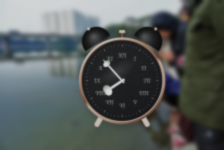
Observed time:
h=7 m=53
